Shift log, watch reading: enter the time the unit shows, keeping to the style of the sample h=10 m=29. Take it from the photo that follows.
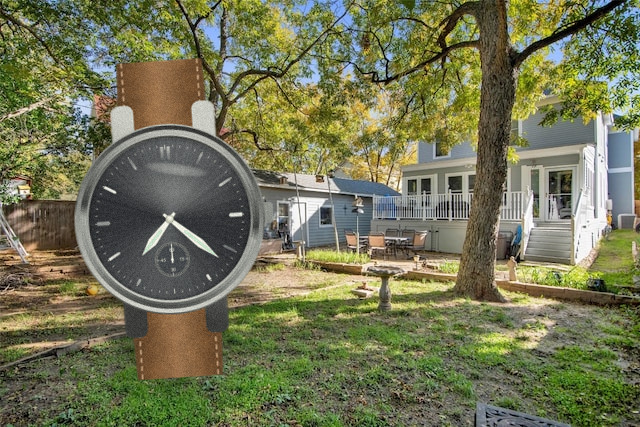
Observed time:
h=7 m=22
